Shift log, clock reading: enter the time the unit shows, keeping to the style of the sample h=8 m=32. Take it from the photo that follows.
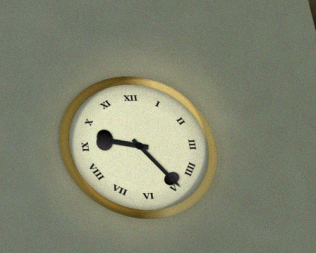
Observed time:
h=9 m=24
